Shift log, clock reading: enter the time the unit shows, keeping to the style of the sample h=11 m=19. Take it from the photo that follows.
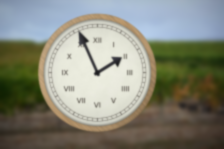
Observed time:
h=1 m=56
